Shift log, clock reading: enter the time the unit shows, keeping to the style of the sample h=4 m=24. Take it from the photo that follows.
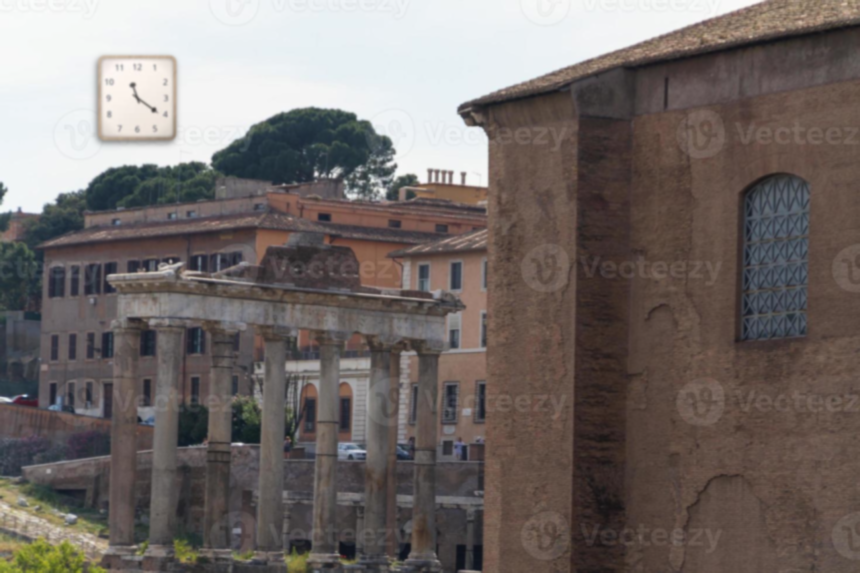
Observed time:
h=11 m=21
